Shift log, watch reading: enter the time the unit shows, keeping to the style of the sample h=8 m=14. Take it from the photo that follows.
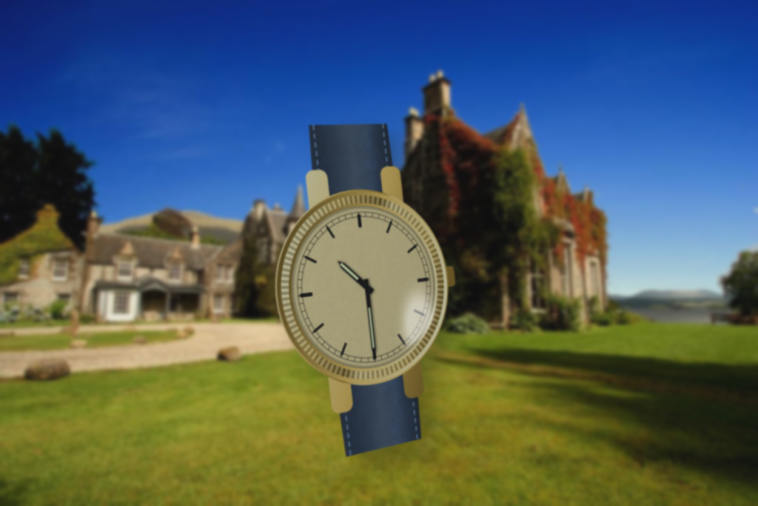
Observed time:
h=10 m=30
